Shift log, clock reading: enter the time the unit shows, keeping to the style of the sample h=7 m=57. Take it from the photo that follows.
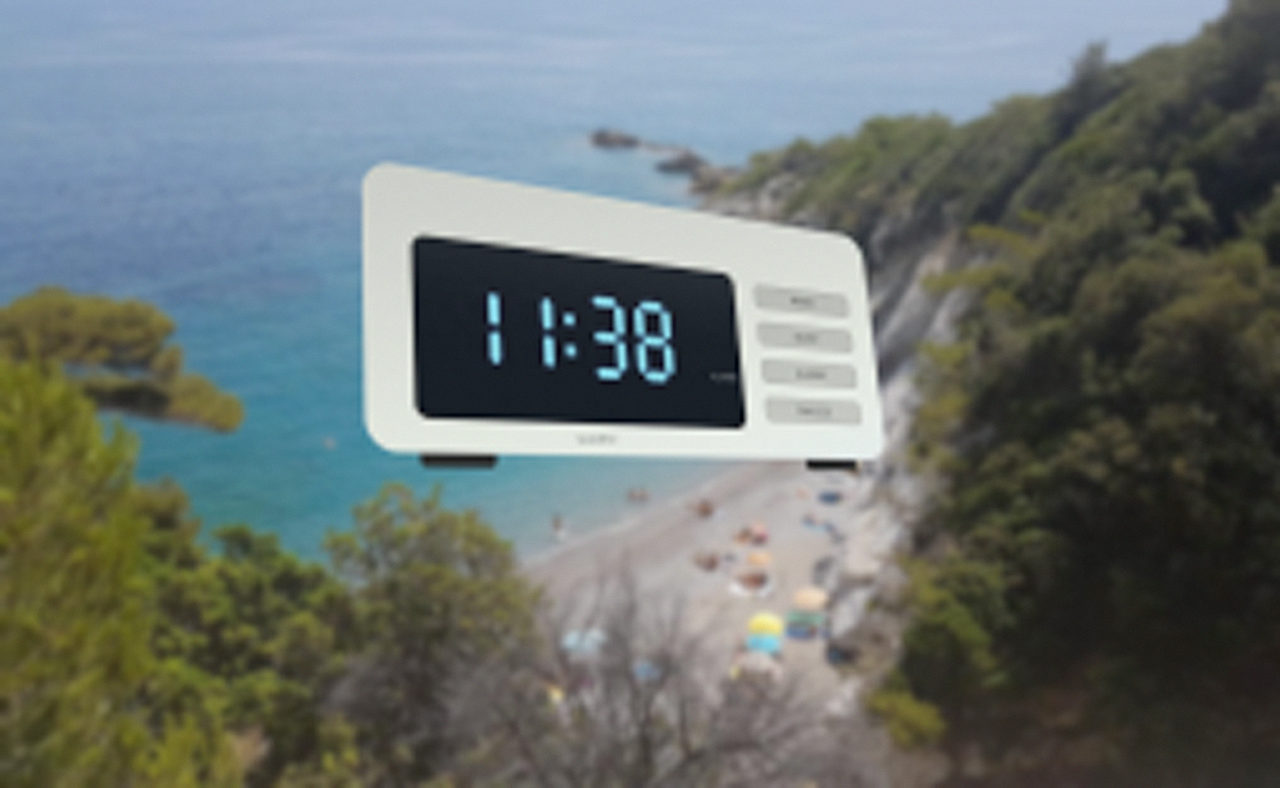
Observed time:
h=11 m=38
